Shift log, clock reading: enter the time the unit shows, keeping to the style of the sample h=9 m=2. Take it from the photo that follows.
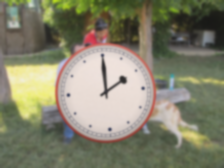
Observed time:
h=2 m=0
